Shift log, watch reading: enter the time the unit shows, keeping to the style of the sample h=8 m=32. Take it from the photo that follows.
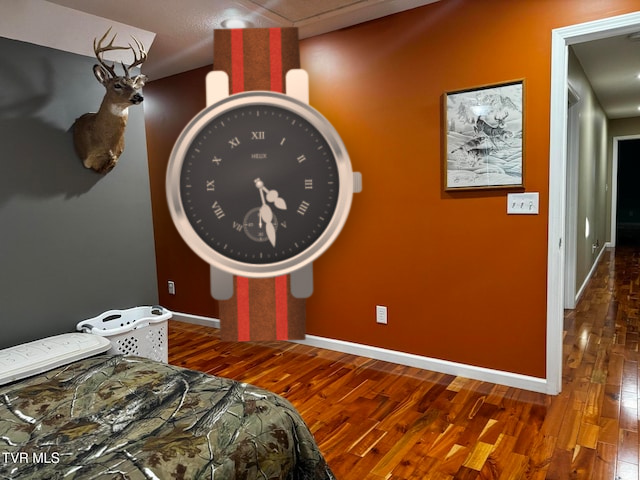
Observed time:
h=4 m=28
